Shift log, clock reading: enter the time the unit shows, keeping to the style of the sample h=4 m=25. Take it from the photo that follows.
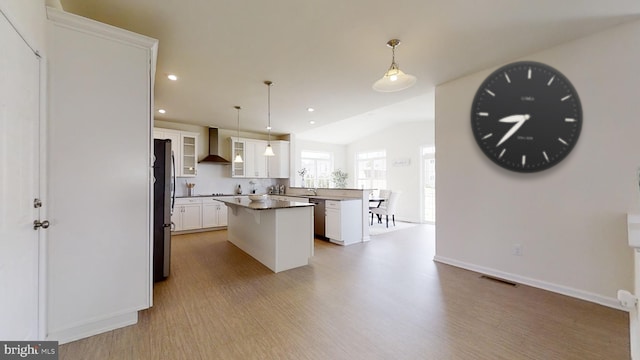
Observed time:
h=8 m=37
